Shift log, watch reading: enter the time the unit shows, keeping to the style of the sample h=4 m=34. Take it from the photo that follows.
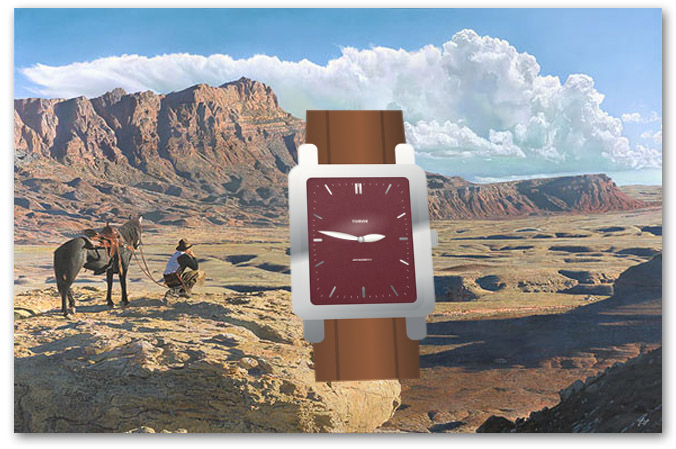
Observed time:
h=2 m=47
